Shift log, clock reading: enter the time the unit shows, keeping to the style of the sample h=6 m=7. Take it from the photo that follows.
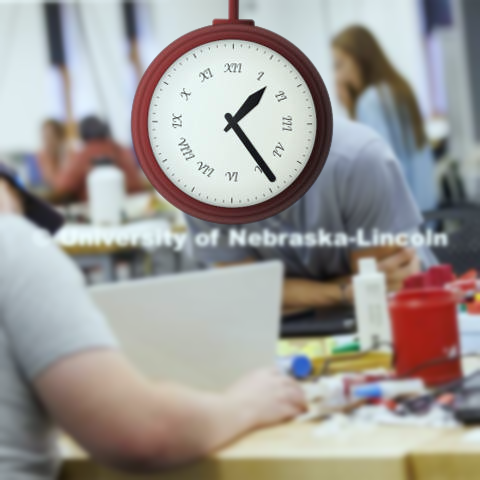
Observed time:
h=1 m=24
